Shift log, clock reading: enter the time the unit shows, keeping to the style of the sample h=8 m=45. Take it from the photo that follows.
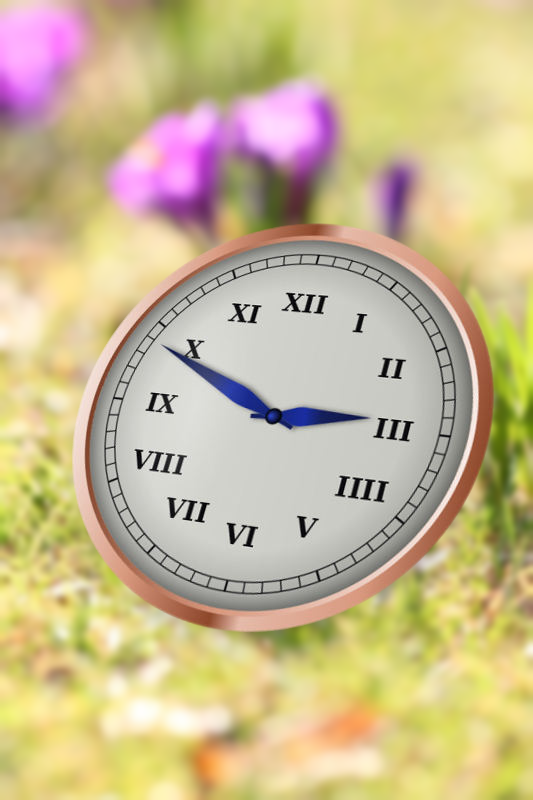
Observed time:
h=2 m=49
